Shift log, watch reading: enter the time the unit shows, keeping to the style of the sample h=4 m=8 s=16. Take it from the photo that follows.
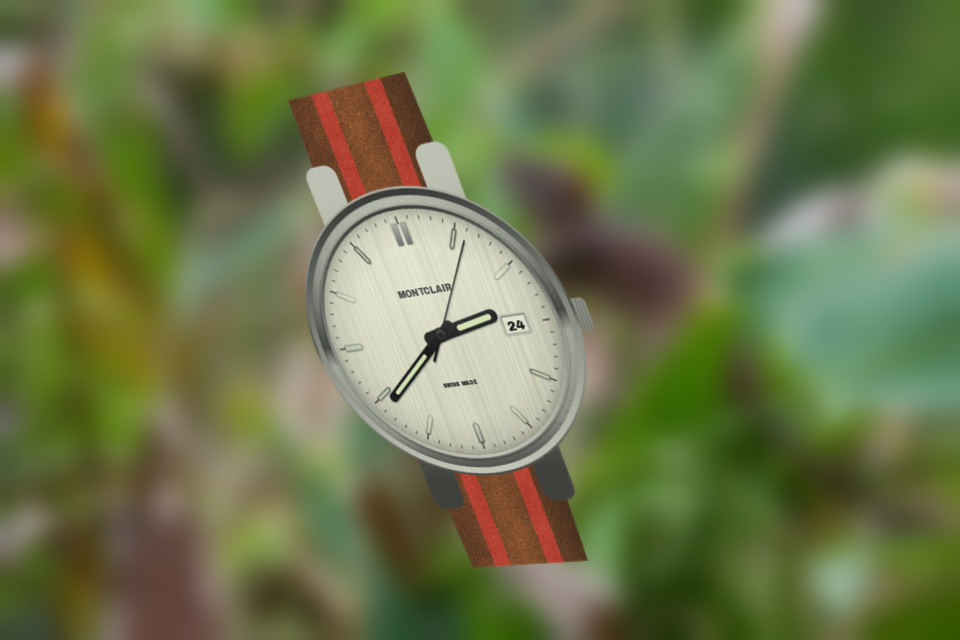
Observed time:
h=2 m=39 s=6
